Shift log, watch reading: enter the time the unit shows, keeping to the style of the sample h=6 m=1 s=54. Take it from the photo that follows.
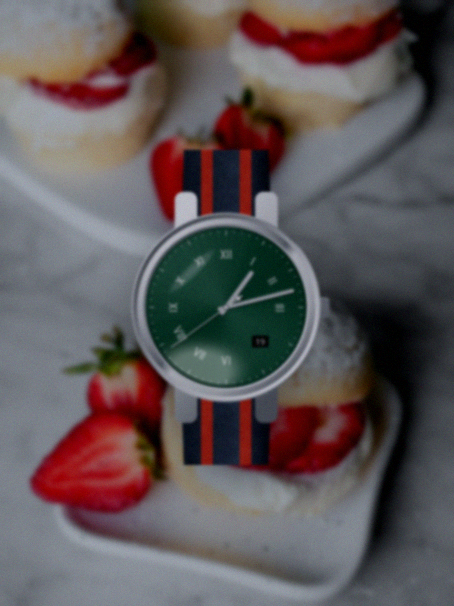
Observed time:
h=1 m=12 s=39
